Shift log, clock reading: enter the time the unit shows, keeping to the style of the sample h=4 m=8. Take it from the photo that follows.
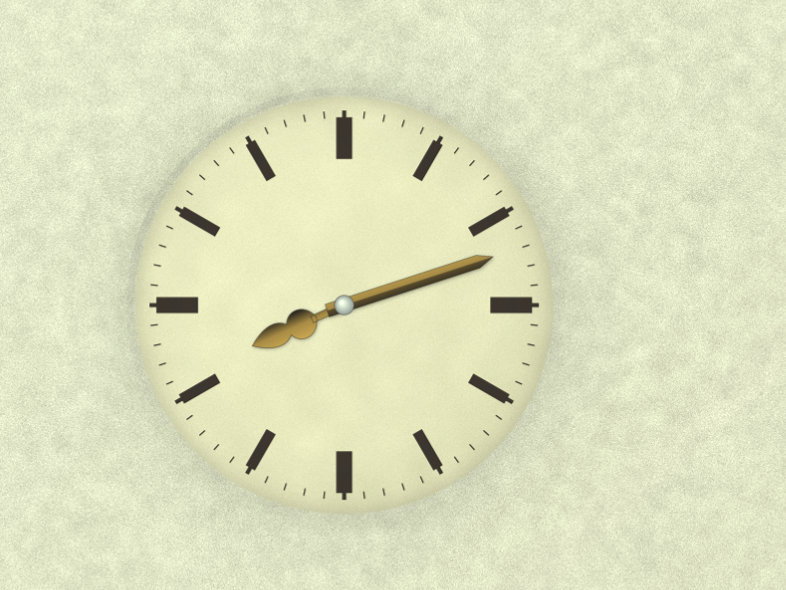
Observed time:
h=8 m=12
